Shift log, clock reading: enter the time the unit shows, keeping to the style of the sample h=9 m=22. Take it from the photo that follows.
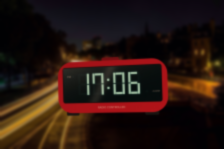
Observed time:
h=17 m=6
